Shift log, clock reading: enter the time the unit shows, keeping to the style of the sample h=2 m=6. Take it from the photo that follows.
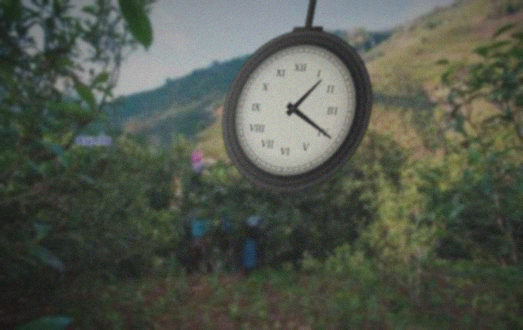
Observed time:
h=1 m=20
